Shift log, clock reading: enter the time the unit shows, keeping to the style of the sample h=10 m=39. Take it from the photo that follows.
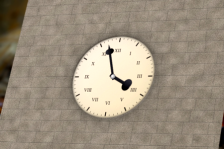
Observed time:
h=3 m=57
